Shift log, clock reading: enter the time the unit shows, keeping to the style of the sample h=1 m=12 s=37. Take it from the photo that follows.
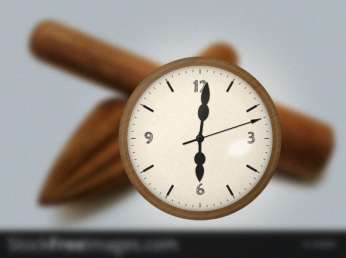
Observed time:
h=6 m=1 s=12
